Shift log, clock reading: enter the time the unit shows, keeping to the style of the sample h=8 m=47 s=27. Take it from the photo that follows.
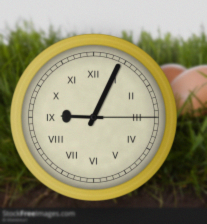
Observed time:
h=9 m=4 s=15
